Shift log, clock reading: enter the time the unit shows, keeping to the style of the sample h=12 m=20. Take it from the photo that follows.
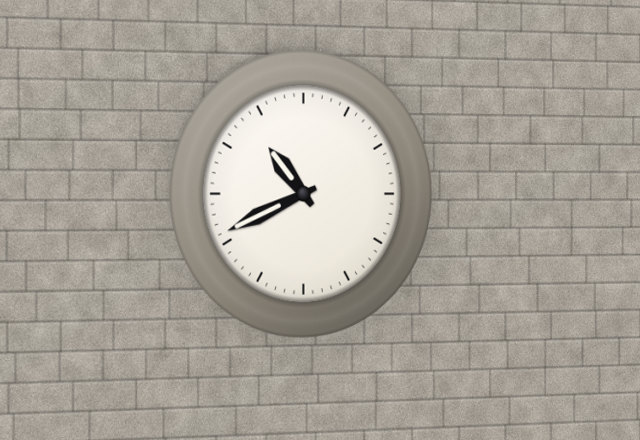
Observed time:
h=10 m=41
